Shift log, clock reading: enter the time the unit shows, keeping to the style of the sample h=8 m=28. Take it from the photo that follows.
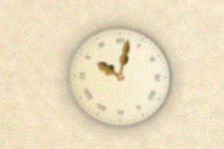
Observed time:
h=10 m=2
